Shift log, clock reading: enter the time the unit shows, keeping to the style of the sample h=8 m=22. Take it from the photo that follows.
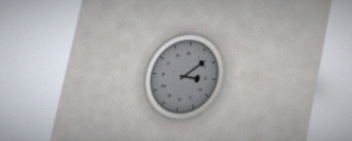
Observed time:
h=3 m=8
